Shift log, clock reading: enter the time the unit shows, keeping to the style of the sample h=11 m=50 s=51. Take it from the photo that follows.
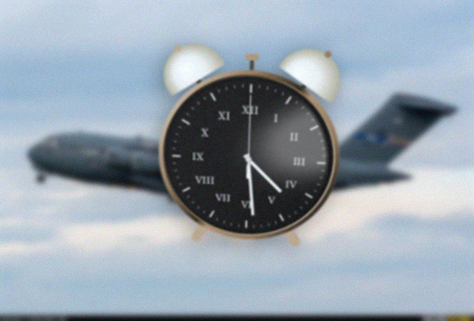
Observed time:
h=4 m=29 s=0
